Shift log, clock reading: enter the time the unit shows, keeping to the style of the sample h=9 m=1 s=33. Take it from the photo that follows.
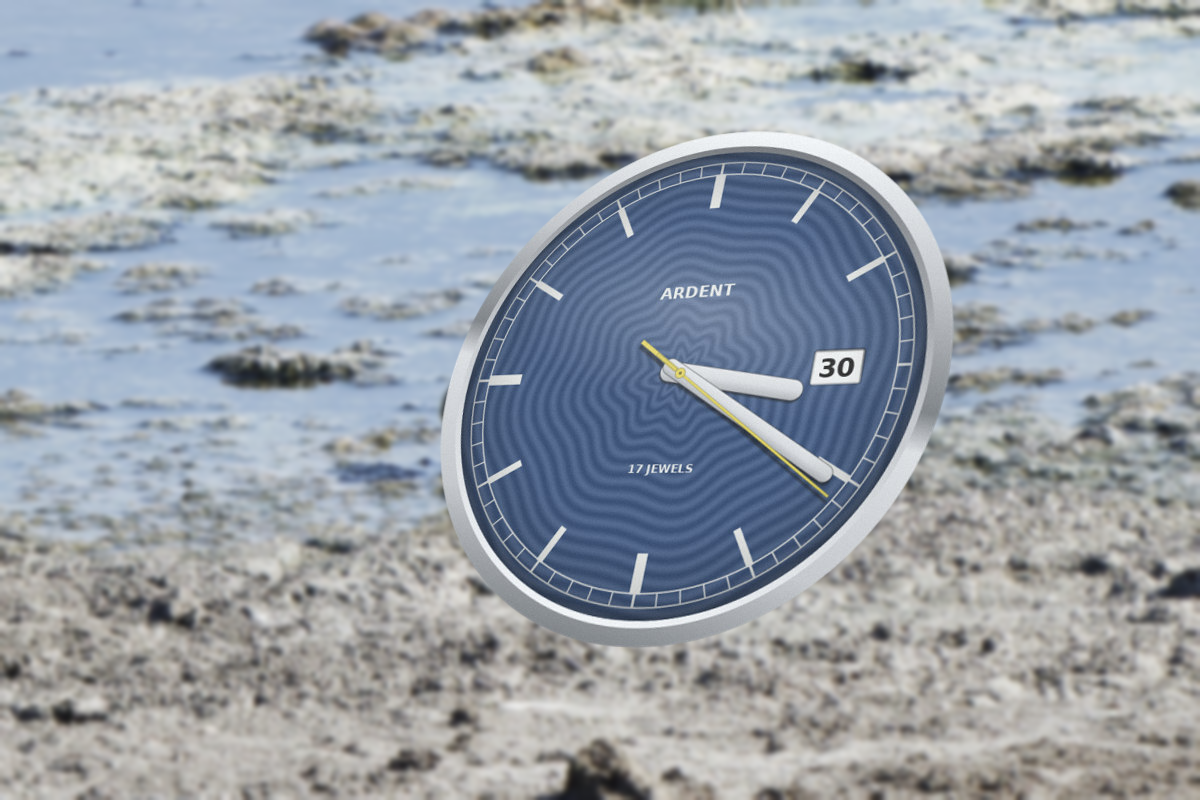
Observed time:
h=3 m=20 s=21
